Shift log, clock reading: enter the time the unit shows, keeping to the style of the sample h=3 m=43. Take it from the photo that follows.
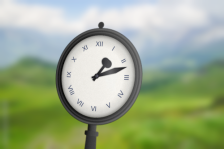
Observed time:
h=1 m=12
